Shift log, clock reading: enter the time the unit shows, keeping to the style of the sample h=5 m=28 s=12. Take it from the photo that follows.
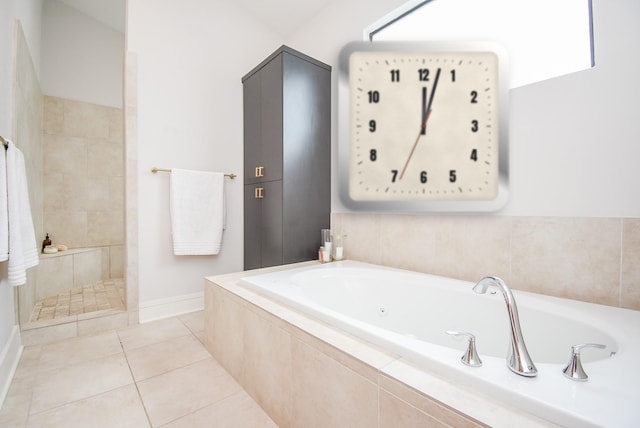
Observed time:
h=12 m=2 s=34
